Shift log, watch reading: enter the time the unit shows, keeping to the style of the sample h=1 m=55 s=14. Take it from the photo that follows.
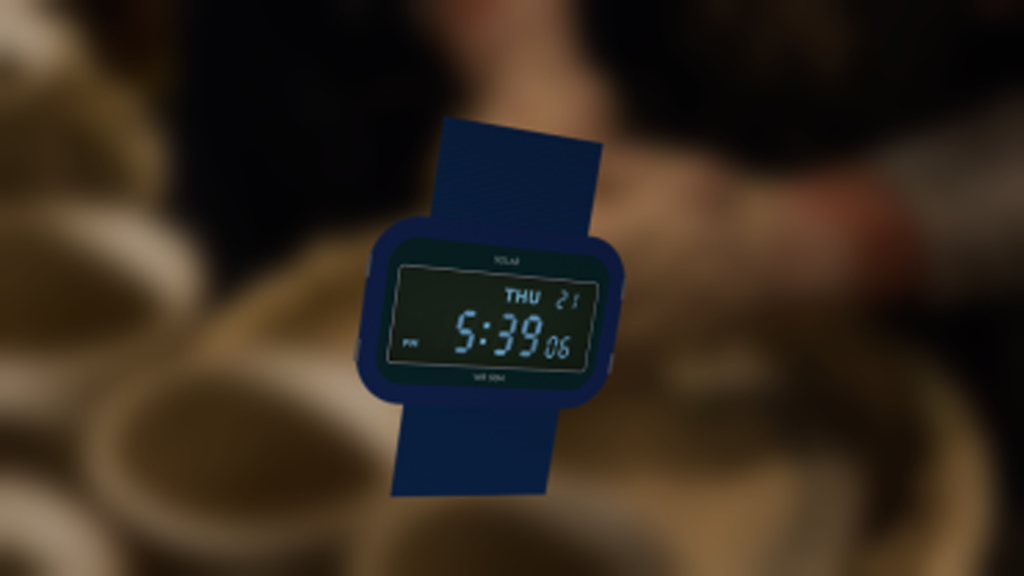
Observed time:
h=5 m=39 s=6
